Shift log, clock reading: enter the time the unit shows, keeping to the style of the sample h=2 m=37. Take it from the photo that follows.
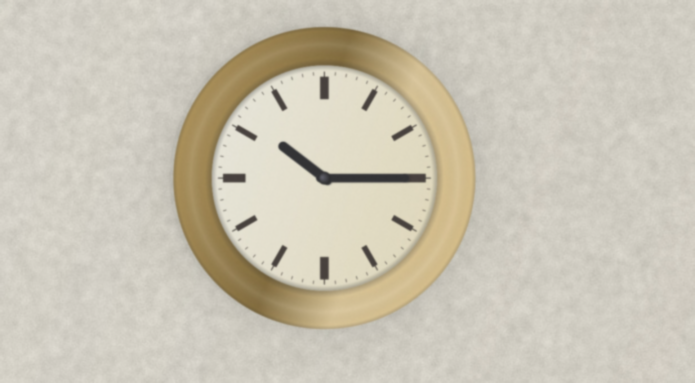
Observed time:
h=10 m=15
